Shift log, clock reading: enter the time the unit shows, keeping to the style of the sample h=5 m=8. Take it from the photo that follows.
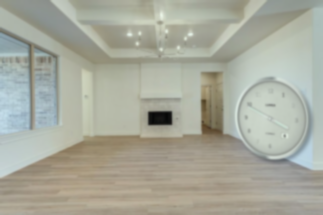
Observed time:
h=3 m=49
